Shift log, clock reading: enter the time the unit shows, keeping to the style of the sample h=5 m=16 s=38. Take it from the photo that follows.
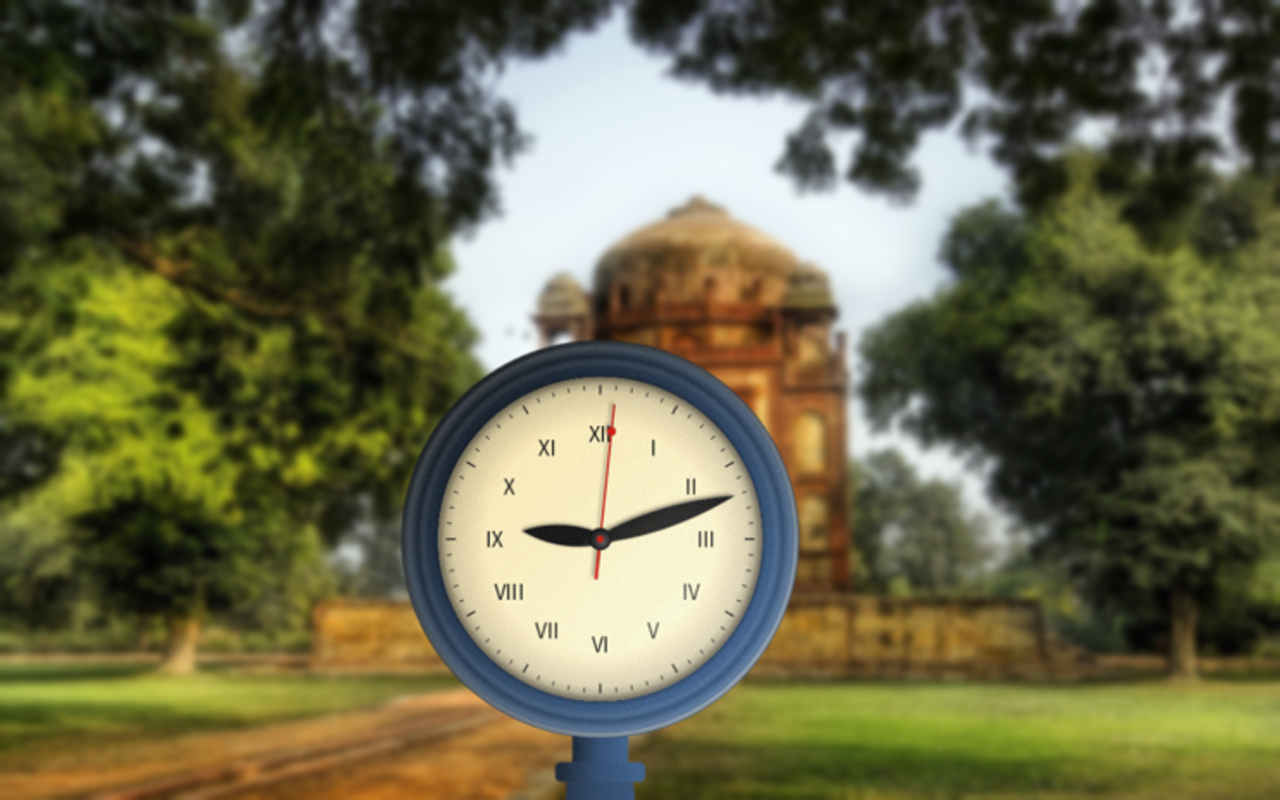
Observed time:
h=9 m=12 s=1
